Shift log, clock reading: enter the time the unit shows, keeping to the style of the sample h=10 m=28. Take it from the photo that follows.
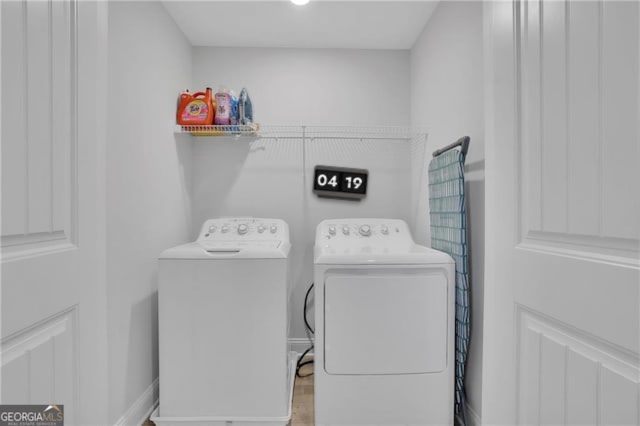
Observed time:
h=4 m=19
